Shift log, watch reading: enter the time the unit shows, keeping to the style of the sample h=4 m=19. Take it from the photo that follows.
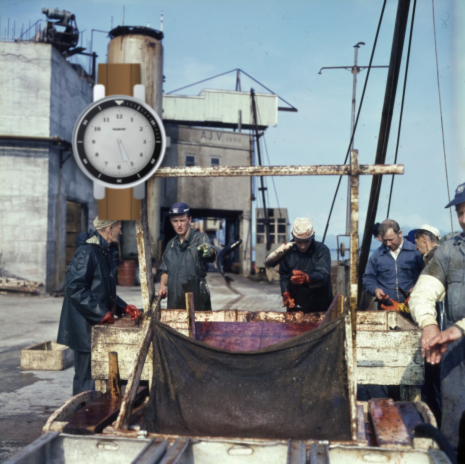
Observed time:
h=5 m=26
